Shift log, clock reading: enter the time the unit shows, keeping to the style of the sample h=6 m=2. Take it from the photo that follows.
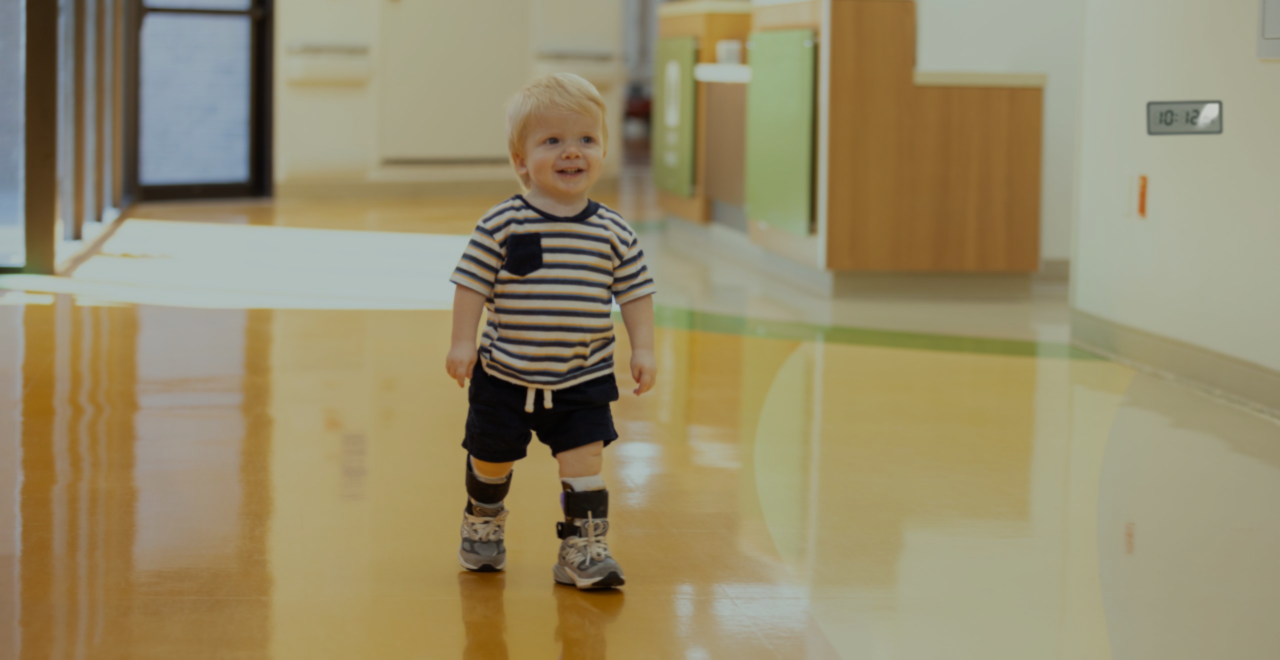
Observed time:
h=10 m=12
